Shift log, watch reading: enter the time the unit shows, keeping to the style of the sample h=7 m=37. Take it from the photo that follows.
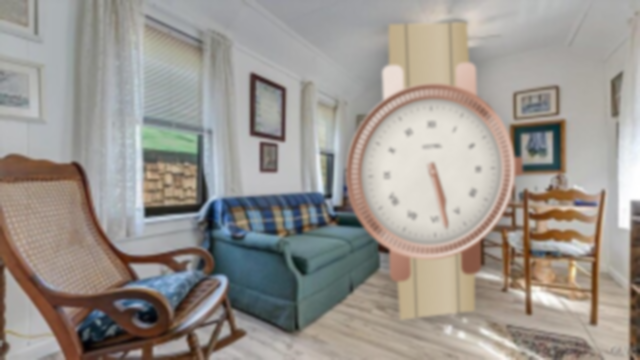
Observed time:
h=5 m=28
